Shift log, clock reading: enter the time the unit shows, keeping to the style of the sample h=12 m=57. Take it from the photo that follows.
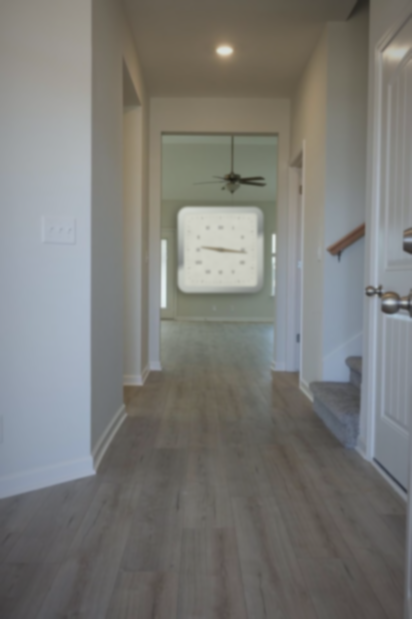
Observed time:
h=9 m=16
